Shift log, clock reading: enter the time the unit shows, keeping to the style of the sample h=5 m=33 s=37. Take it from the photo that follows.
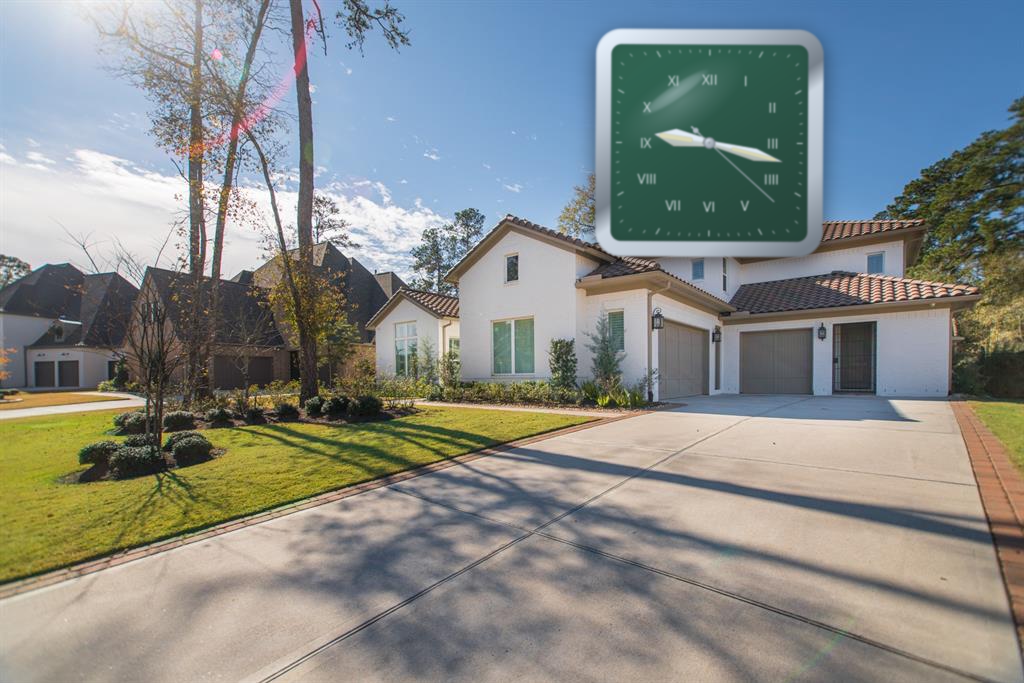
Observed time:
h=9 m=17 s=22
